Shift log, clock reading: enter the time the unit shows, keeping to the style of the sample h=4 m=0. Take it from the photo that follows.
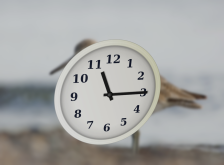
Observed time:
h=11 m=15
